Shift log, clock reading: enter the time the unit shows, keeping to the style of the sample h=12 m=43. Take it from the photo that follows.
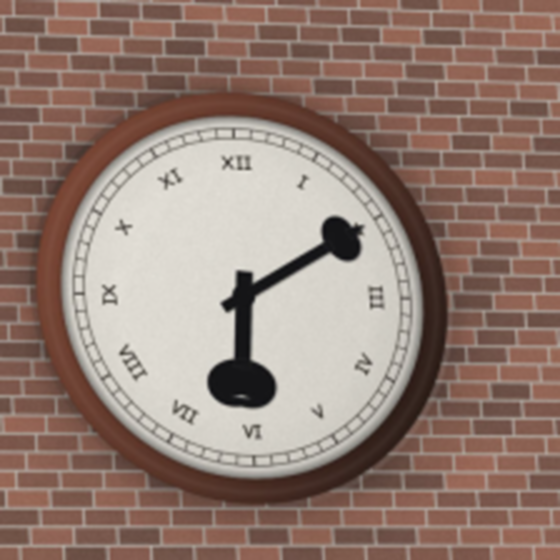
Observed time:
h=6 m=10
